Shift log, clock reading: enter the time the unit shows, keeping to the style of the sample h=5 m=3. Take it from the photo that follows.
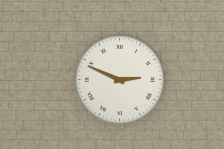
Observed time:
h=2 m=49
